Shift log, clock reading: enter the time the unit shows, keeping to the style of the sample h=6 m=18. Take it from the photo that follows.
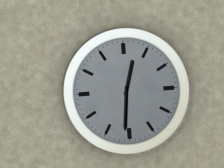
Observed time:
h=12 m=31
